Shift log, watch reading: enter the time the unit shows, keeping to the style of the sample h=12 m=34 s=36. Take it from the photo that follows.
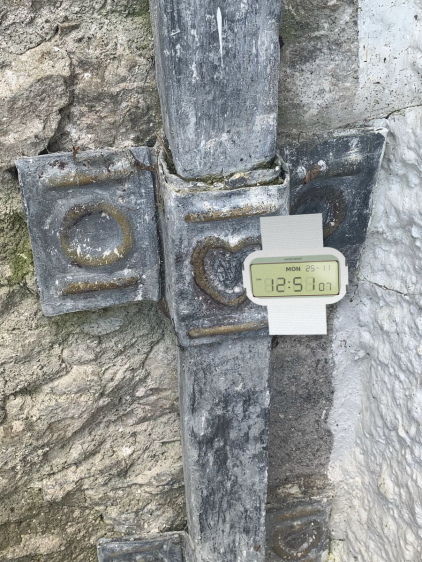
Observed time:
h=12 m=51 s=7
